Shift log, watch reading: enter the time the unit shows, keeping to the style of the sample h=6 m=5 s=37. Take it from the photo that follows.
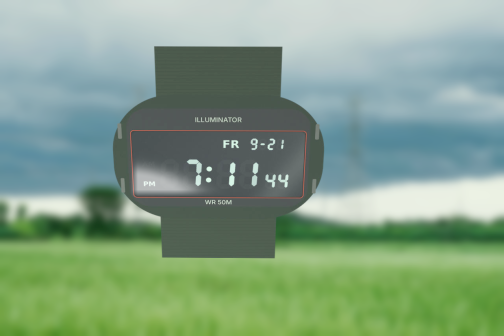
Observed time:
h=7 m=11 s=44
